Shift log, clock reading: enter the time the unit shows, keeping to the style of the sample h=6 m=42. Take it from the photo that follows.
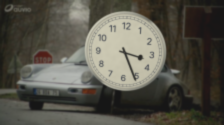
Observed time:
h=3 m=26
